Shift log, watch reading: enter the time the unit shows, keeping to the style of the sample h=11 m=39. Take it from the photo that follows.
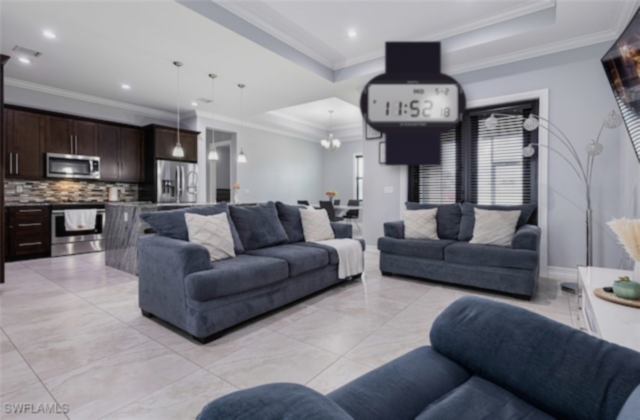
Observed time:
h=11 m=52
